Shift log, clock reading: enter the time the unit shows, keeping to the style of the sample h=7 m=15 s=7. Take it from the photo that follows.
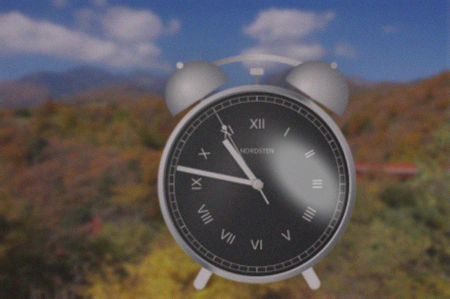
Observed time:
h=10 m=46 s=55
